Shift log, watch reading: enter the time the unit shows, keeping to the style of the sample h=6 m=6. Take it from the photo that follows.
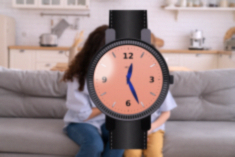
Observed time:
h=12 m=26
